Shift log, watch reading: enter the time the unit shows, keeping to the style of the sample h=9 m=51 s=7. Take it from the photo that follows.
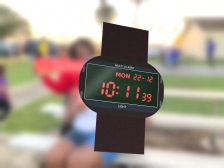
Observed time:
h=10 m=11 s=39
